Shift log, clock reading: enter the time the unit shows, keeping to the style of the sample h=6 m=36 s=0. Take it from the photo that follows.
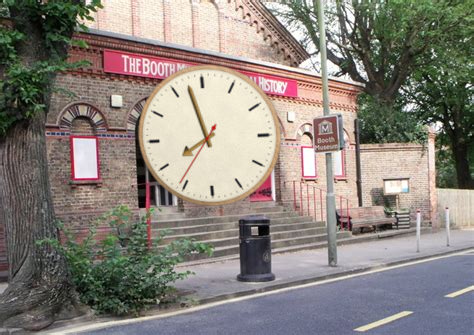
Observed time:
h=7 m=57 s=36
